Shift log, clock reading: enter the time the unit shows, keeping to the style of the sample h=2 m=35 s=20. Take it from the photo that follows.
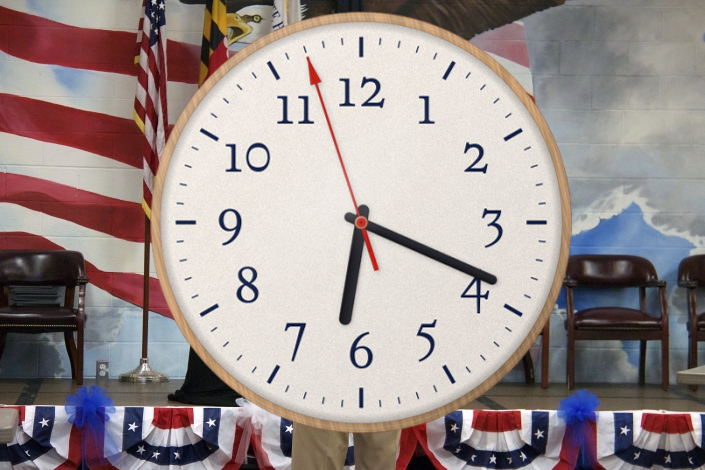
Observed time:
h=6 m=18 s=57
